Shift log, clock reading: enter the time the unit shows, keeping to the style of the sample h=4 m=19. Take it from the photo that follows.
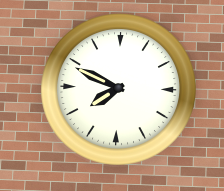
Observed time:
h=7 m=49
